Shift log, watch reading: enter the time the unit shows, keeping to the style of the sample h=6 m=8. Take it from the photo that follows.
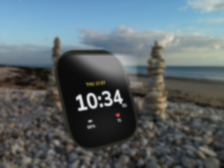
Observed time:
h=10 m=34
